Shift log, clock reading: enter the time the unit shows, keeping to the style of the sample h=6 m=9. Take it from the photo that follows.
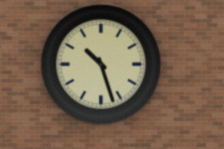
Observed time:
h=10 m=27
